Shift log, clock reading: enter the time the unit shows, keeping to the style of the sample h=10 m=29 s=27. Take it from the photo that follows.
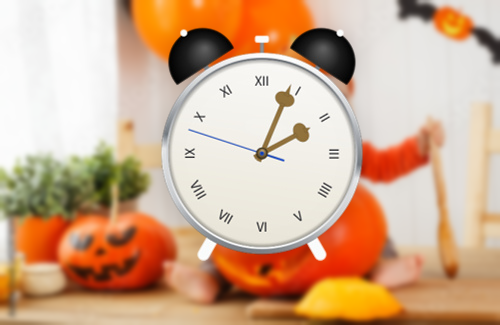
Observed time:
h=2 m=3 s=48
